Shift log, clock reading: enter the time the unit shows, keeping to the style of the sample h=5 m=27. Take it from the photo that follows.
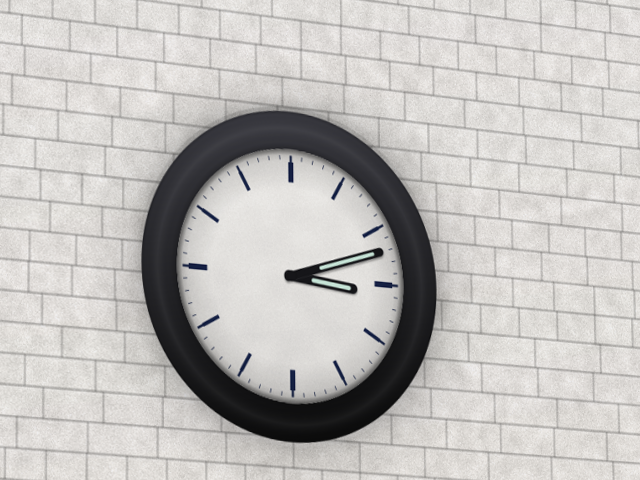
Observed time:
h=3 m=12
